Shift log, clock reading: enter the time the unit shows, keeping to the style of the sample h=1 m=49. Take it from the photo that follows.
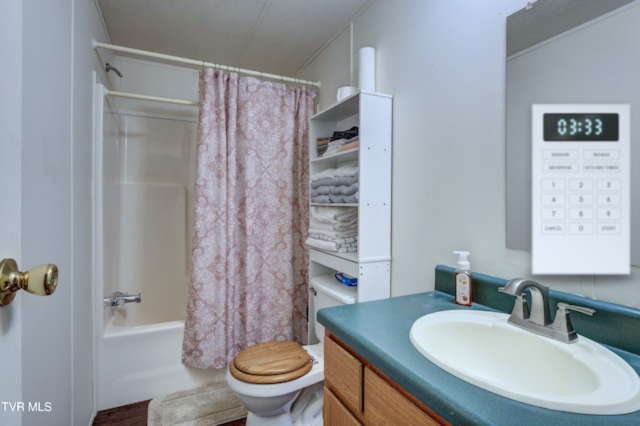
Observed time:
h=3 m=33
